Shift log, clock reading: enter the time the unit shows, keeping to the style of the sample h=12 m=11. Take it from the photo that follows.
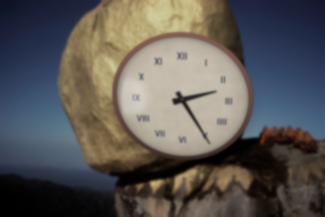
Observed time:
h=2 m=25
